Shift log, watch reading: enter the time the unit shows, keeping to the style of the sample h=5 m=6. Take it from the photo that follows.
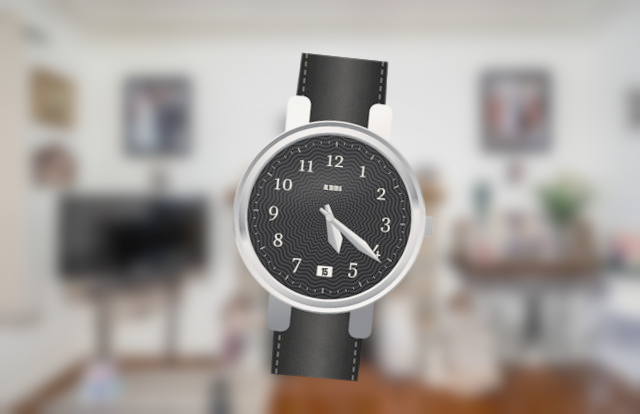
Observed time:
h=5 m=21
